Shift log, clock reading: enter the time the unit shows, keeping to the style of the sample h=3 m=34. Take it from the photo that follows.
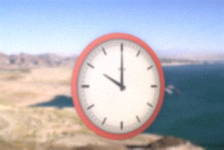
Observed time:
h=10 m=0
